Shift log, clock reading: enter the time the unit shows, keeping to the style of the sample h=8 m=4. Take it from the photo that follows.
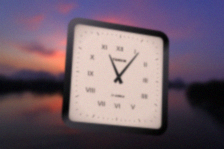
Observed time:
h=11 m=6
